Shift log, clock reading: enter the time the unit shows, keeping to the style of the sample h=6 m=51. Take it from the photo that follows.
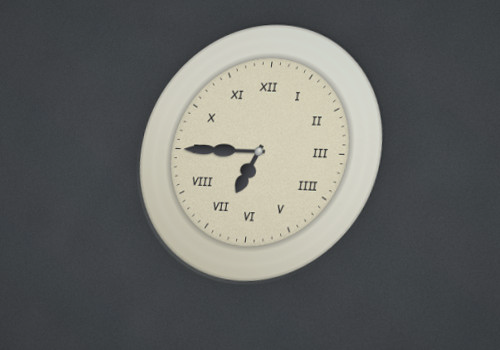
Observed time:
h=6 m=45
